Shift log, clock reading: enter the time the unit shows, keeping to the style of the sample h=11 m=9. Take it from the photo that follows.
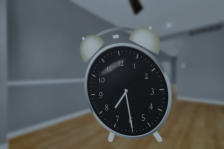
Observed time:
h=7 m=30
